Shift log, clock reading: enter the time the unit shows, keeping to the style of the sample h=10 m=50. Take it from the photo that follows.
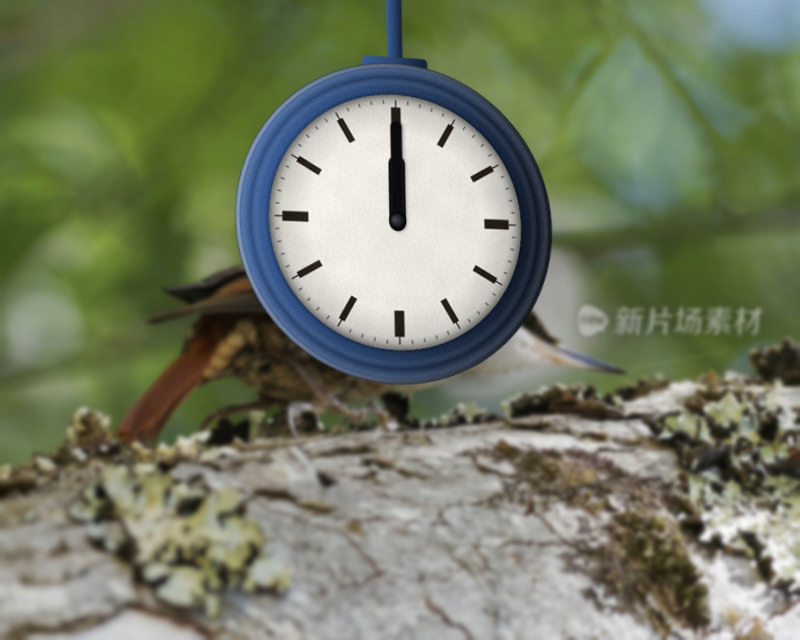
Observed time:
h=12 m=0
